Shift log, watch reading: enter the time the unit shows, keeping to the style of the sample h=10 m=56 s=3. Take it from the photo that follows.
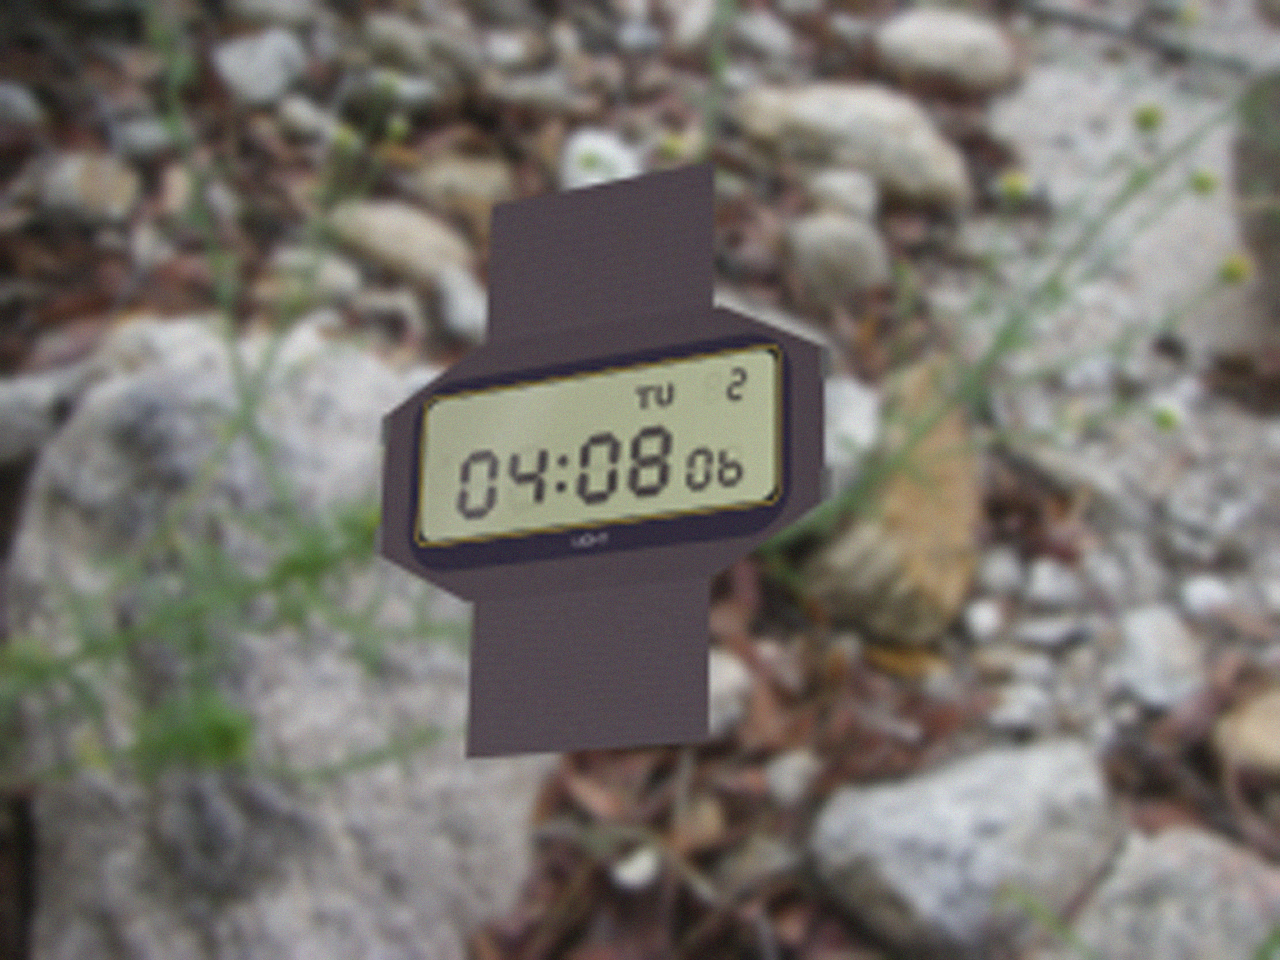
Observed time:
h=4 m=8 s=6
